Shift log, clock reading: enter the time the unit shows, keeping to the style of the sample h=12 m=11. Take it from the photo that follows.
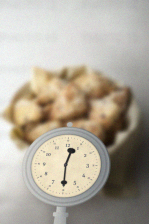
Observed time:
h=12 m=30
